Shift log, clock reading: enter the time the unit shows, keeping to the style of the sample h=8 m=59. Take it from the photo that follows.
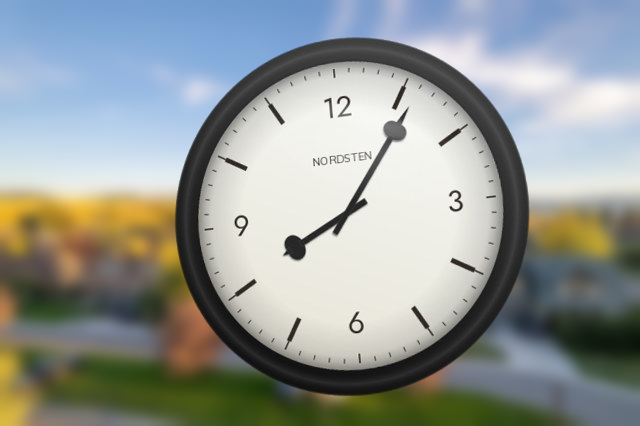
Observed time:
h=8 m=6
